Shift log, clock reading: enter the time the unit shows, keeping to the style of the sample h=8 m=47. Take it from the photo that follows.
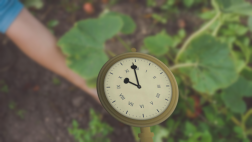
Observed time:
h=9 m=59
